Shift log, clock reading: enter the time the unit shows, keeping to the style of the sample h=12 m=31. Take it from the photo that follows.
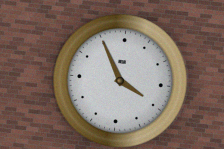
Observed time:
h=3 m=55
